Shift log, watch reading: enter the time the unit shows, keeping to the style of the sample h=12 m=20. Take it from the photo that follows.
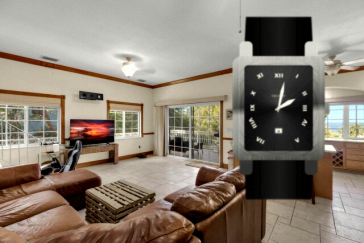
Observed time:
h=2 m=2
